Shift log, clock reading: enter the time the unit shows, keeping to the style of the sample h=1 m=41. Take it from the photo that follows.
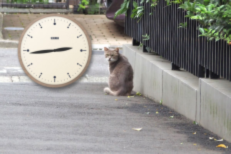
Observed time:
h=2 m=44
